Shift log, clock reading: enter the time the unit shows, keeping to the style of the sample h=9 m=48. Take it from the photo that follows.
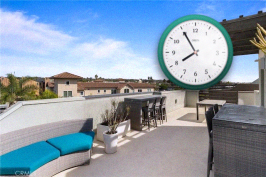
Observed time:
h=7 m=55
